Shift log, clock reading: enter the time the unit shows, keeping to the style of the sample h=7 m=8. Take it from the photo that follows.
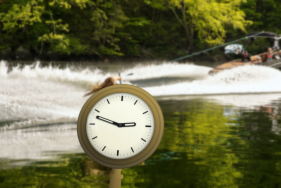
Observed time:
h=2 m=48
